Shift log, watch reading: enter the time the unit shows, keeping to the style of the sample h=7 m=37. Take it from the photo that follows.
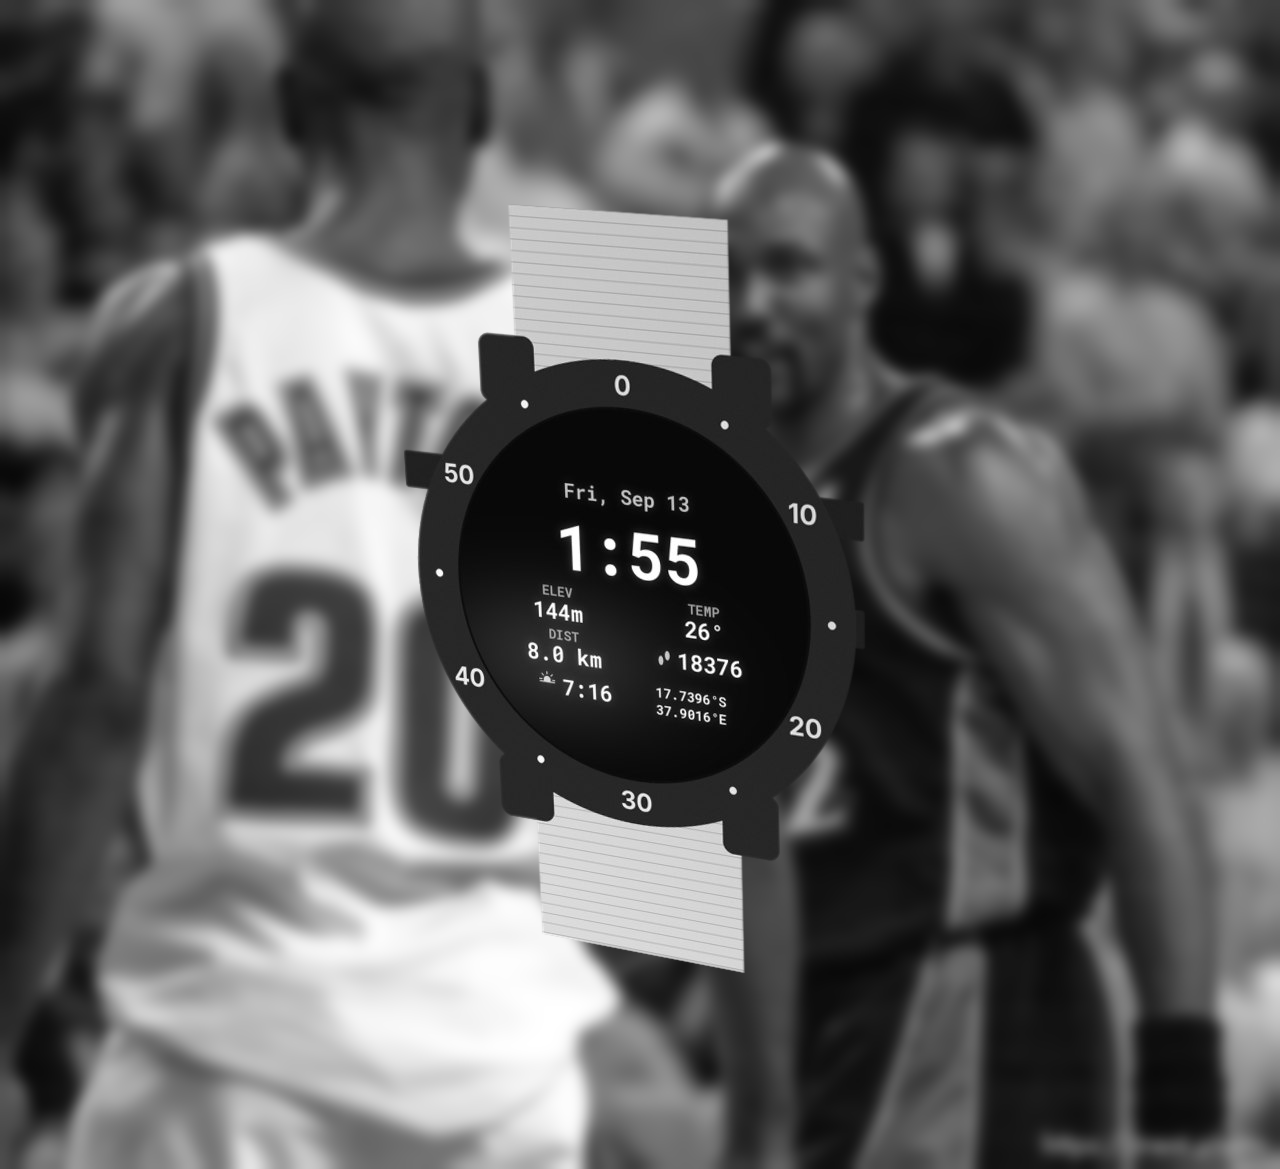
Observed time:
h=1 m=55
